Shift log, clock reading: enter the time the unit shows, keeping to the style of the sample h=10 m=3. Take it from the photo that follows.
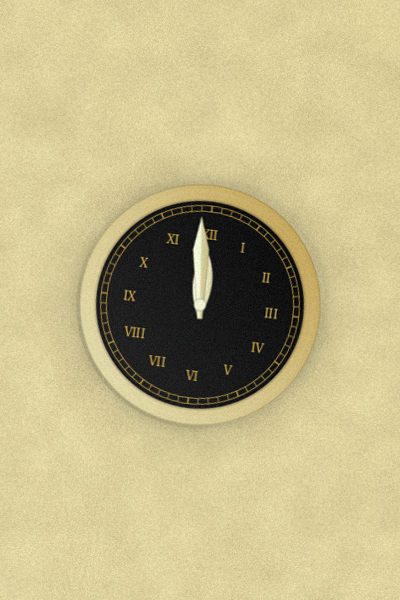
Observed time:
h=11 m=59
